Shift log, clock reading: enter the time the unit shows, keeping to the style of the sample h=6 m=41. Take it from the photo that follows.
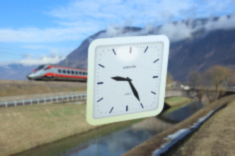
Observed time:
h=9 m=25
